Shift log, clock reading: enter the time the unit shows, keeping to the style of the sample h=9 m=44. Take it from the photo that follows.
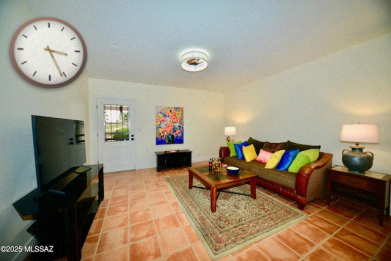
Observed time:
h=3 m=26
